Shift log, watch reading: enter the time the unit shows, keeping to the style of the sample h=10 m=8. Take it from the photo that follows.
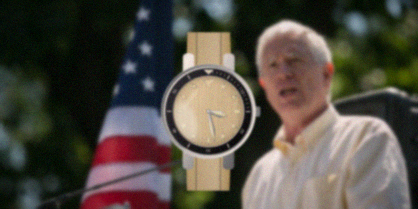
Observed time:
h=3 m=28
